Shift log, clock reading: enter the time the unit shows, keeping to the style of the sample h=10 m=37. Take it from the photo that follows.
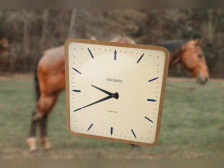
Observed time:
h=9 m=40
